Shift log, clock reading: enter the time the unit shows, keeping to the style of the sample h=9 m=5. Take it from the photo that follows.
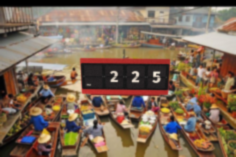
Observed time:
h=2 m=25
